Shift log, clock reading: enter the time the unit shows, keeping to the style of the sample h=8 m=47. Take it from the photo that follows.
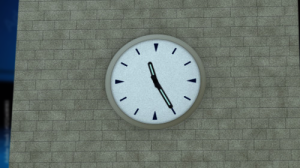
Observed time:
h=11 m=25
